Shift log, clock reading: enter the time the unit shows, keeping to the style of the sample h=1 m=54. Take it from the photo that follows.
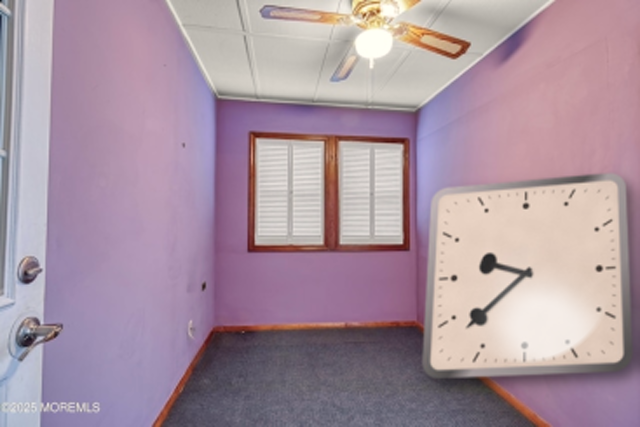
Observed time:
h=9 m=38
